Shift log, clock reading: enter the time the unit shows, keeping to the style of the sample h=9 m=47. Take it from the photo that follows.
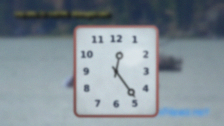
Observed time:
h=12 m=24
